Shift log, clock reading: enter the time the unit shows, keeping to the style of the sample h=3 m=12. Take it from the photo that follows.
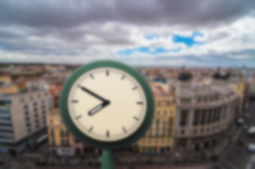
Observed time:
h=7 m=50
